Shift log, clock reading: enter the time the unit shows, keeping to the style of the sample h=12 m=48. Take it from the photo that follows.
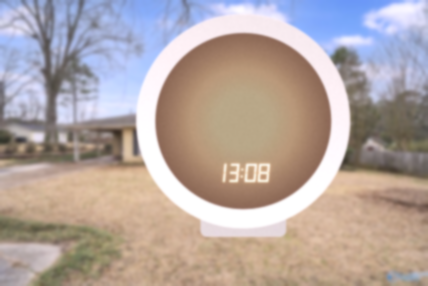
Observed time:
h=13 m=8
